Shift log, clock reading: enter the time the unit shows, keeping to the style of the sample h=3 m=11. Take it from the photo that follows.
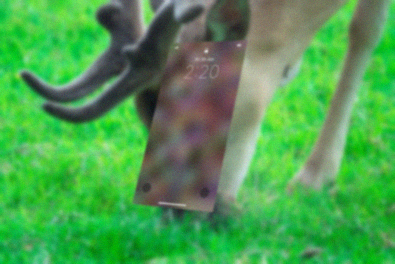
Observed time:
h=2 m=20
